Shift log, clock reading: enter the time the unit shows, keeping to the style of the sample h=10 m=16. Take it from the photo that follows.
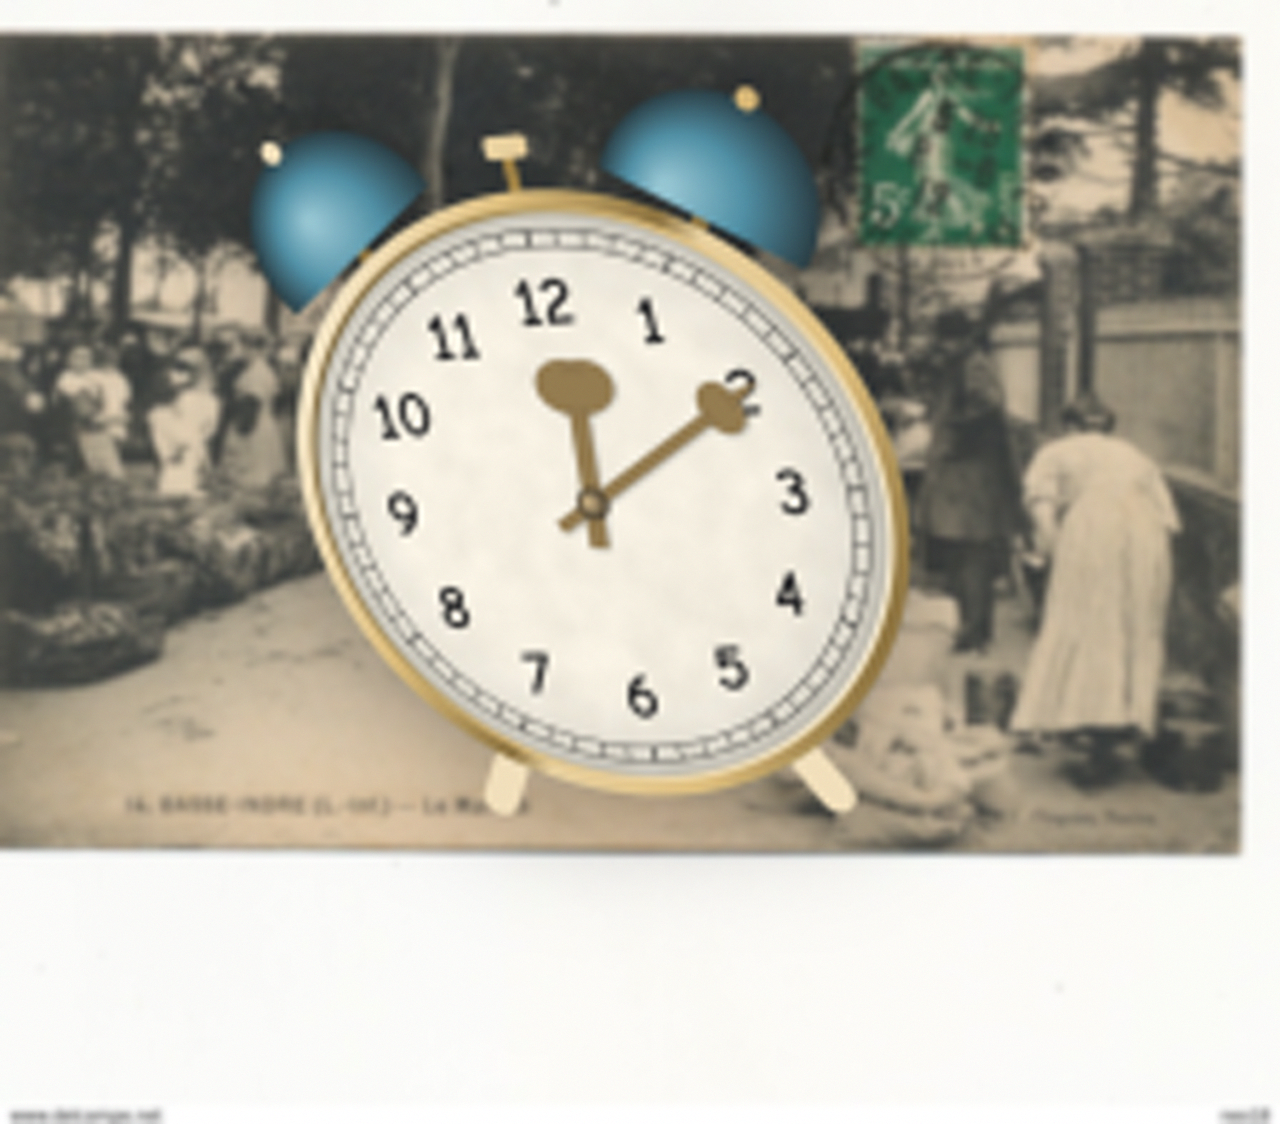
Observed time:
h=12 m=10
